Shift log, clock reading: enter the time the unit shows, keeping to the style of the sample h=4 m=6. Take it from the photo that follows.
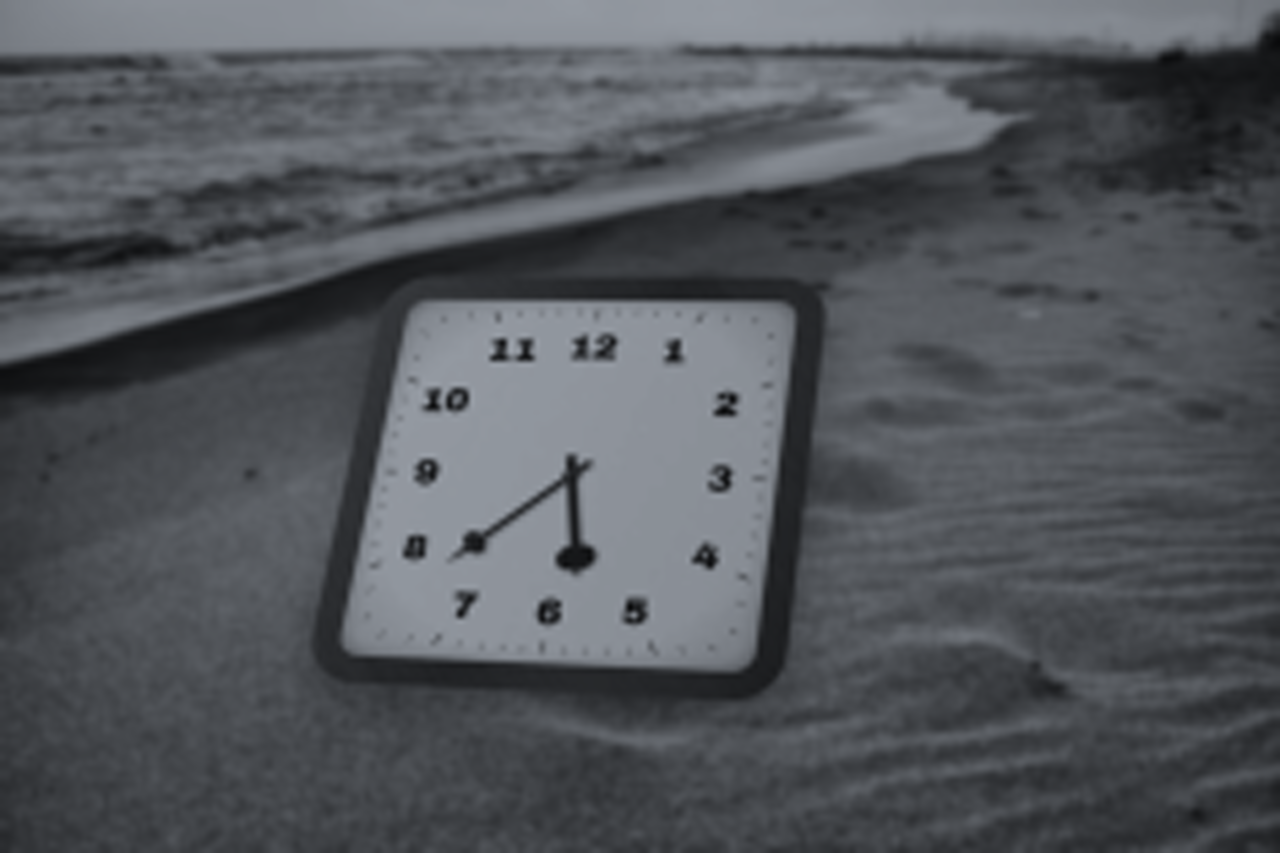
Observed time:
h=5 m=38
